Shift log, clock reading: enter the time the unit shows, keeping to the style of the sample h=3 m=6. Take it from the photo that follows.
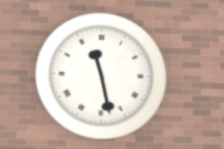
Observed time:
h=11 m=28
